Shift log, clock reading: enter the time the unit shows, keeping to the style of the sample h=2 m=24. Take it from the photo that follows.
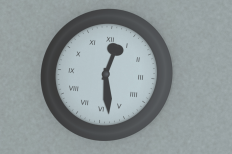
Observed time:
h=12 m=28
